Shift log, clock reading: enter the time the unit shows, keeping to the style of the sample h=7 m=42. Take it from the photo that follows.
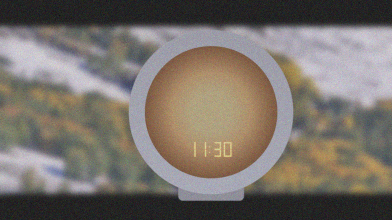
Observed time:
h=11 m=30
